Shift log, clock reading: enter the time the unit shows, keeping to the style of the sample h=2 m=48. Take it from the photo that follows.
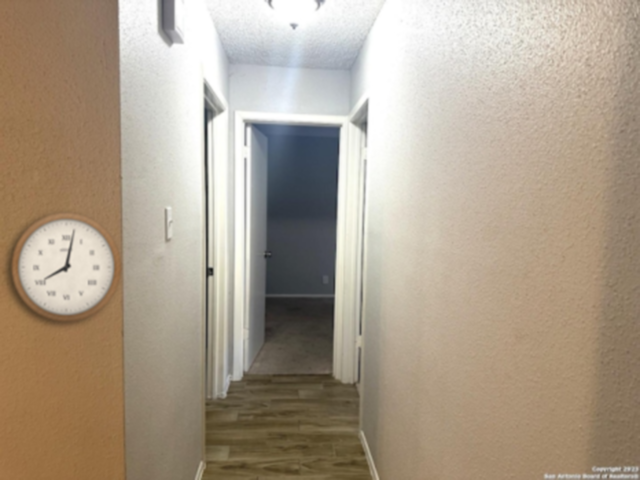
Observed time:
h=8 m=2
